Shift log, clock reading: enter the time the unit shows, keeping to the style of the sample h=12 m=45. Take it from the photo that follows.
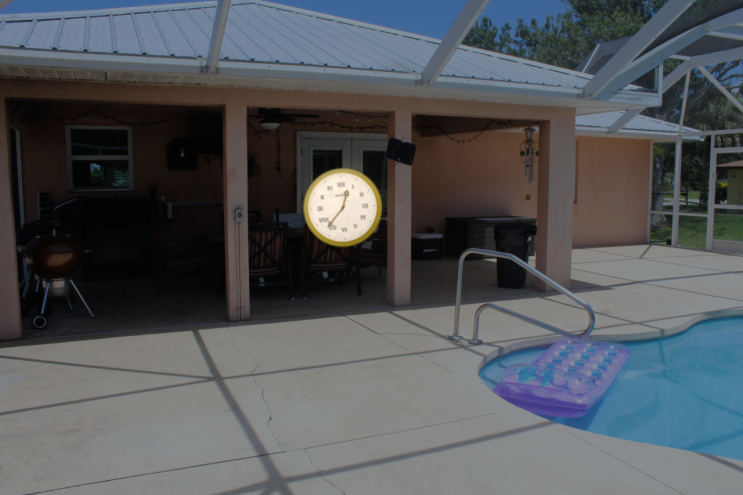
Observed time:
h=12 m=37
